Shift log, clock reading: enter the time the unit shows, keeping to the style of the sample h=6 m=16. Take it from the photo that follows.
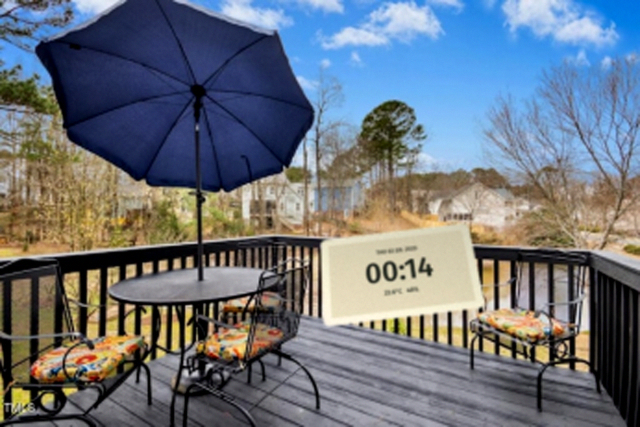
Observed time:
h=0 m=14
